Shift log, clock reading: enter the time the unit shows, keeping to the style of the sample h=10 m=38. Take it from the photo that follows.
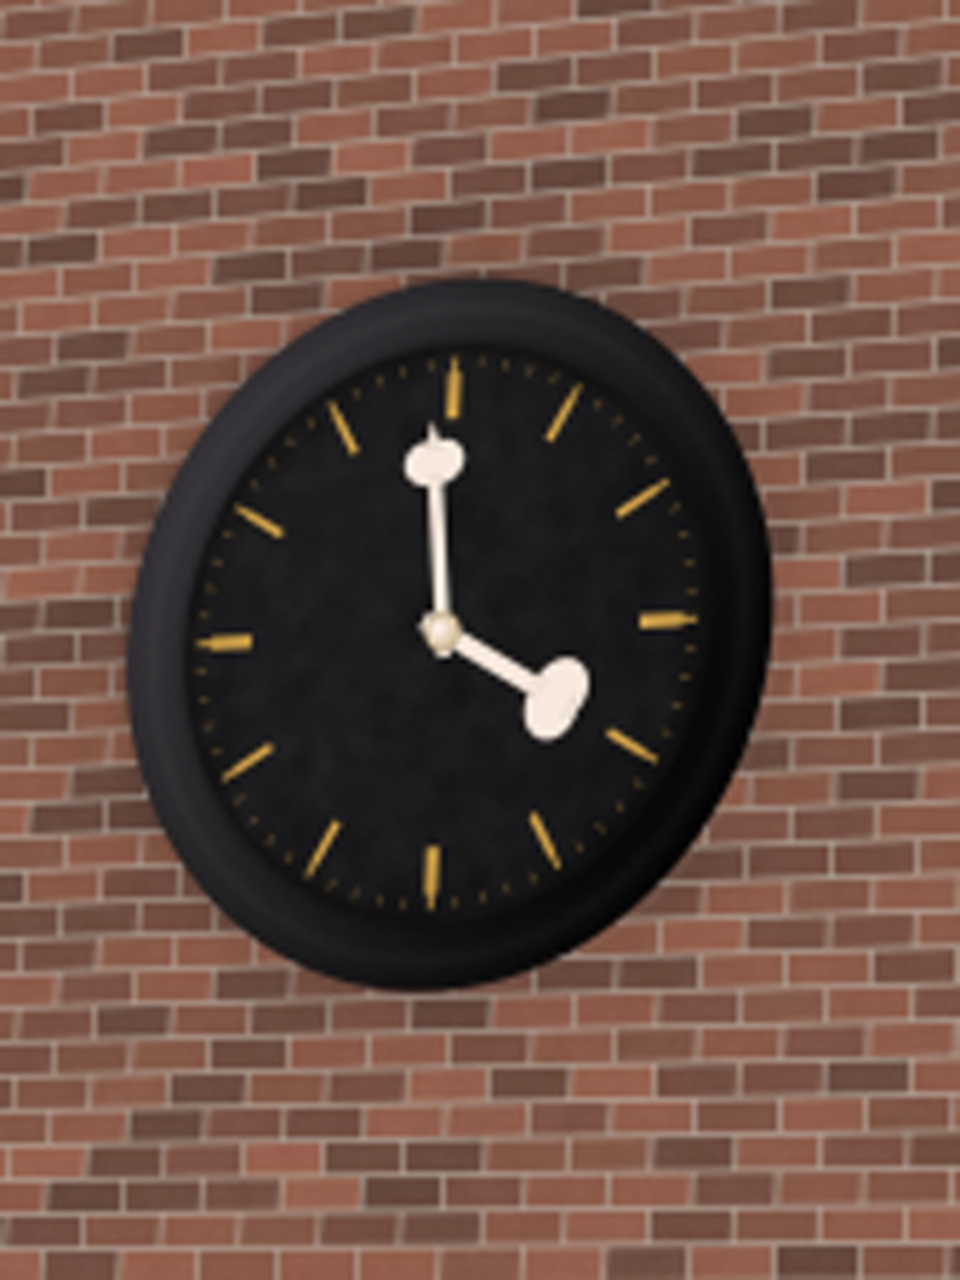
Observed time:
h=3 m=59
